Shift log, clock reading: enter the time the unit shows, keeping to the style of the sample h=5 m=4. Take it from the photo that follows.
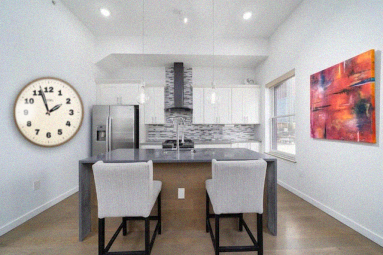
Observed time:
h=1 m=57
